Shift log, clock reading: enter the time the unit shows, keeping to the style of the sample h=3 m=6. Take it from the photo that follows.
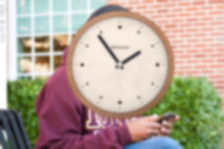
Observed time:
h=1 m=54
